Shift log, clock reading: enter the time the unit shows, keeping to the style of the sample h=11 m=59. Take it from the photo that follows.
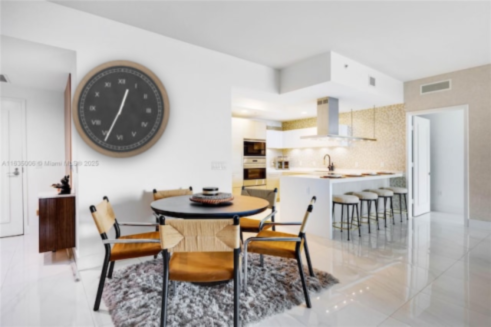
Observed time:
h=12 m=34
